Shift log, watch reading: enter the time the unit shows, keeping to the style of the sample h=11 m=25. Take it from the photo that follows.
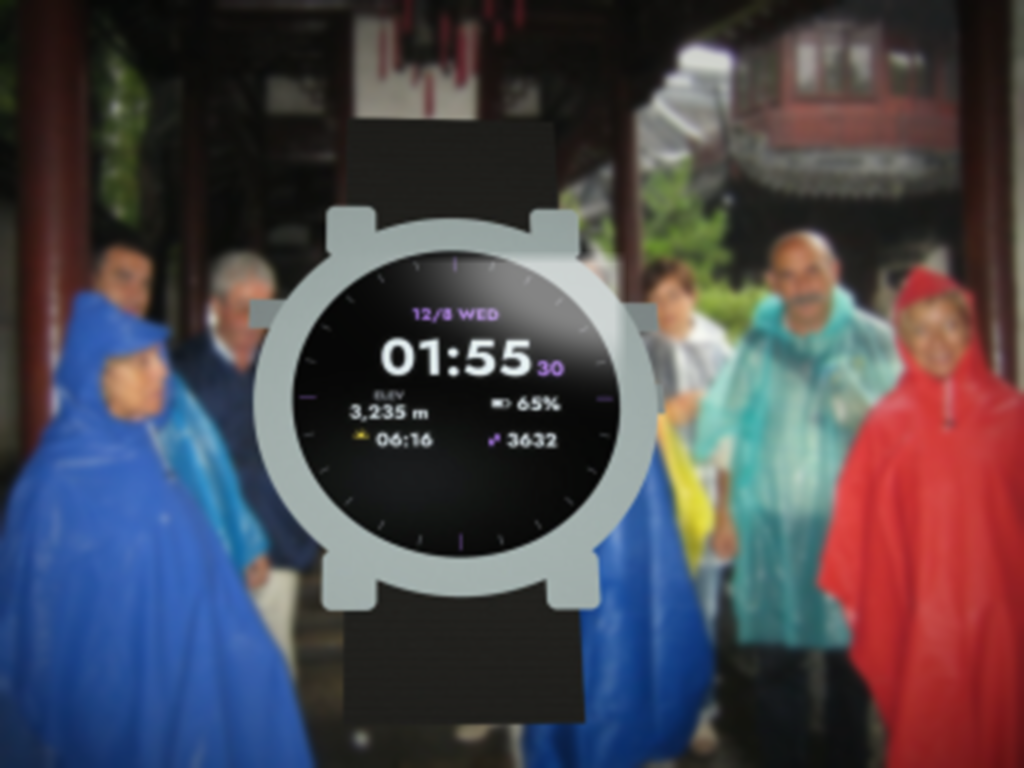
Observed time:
h=1 m=55
